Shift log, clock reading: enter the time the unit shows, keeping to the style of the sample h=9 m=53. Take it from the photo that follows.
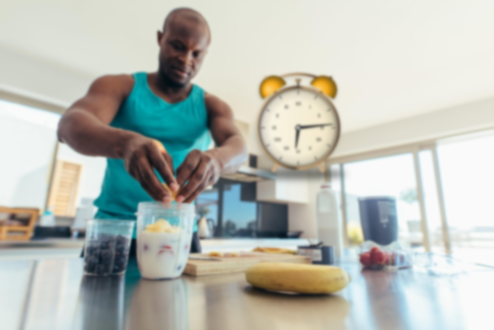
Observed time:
h=6 m=14
